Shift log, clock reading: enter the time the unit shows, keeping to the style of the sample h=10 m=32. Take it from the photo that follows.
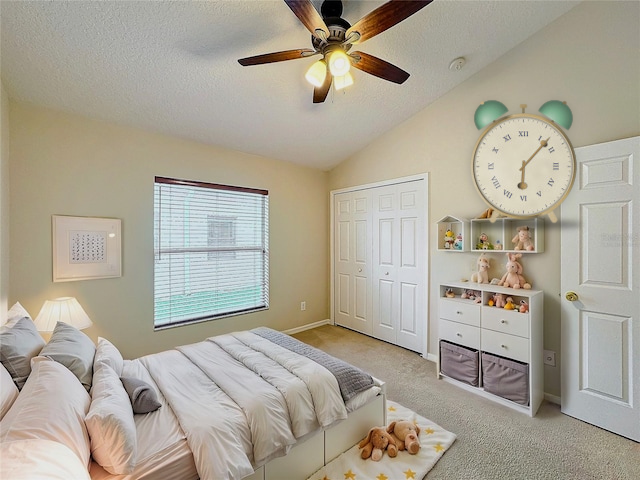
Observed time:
h=6 m=7
